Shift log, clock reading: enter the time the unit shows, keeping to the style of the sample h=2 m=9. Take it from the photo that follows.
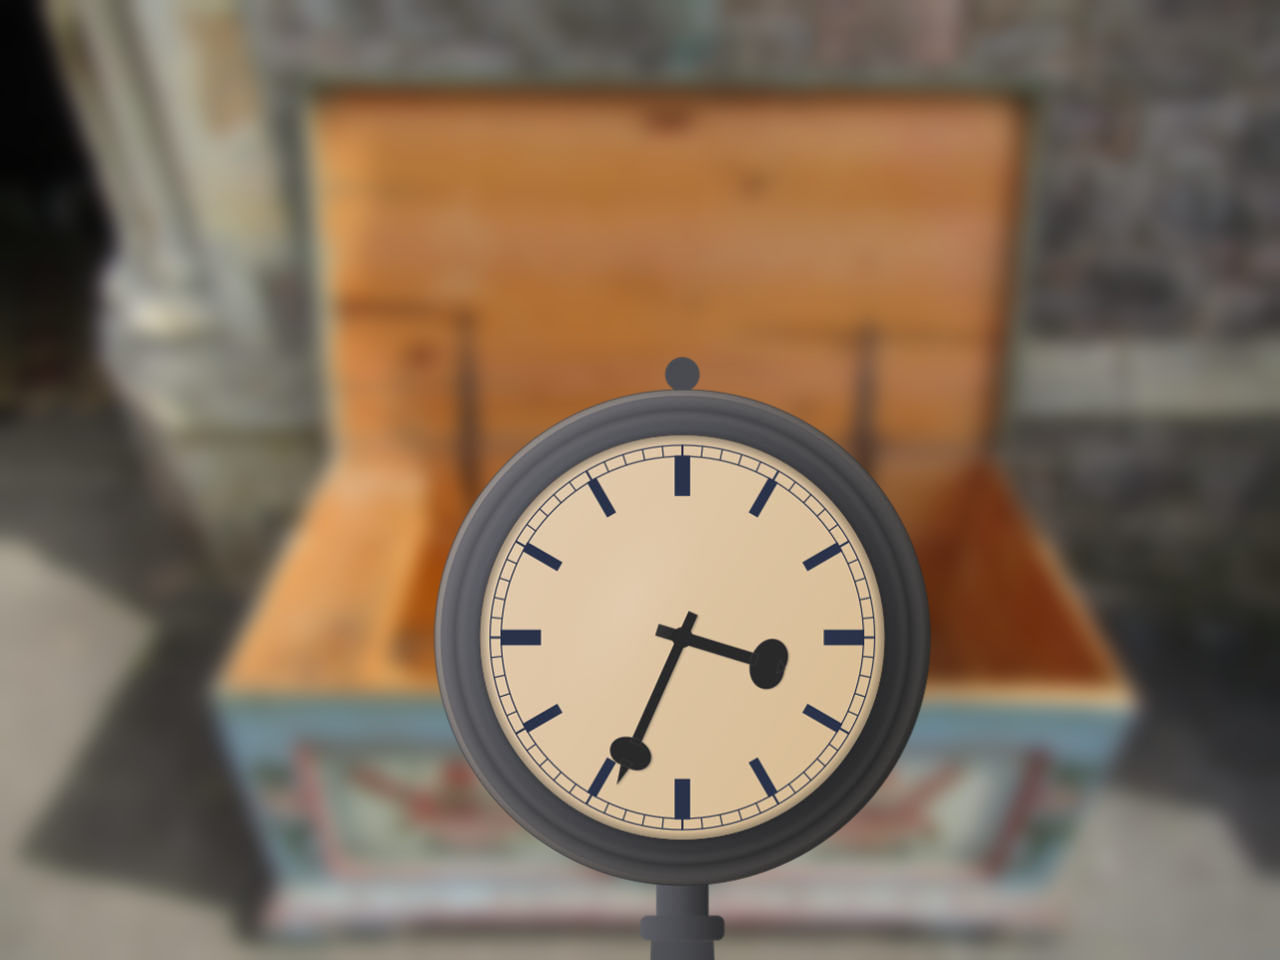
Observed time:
h=3 m=34
